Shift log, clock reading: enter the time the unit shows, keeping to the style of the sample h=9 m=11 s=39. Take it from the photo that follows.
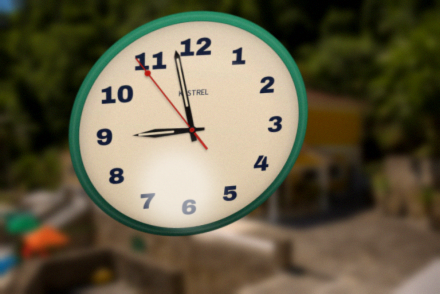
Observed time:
h=8 m=57 s=54
